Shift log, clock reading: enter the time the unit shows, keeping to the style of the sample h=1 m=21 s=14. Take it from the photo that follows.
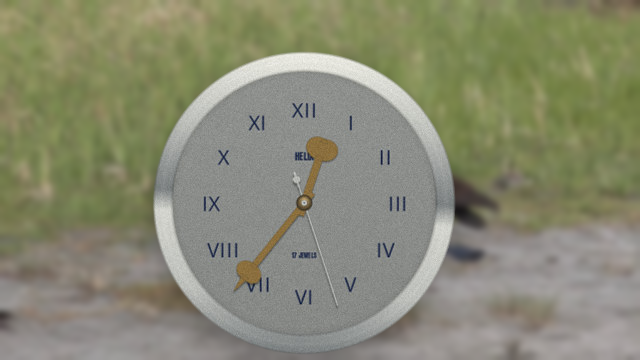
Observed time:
h=12 m=36 s=27
